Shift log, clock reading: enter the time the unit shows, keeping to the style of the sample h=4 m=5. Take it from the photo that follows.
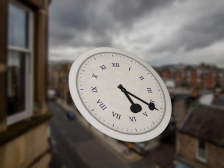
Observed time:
h=5 m=21
